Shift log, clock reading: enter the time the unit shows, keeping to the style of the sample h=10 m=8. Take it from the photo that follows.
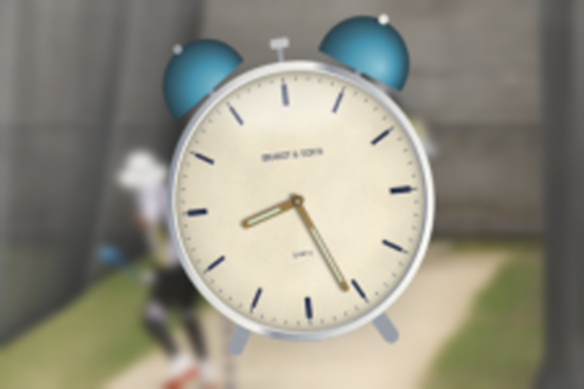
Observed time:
h=8 m=26
